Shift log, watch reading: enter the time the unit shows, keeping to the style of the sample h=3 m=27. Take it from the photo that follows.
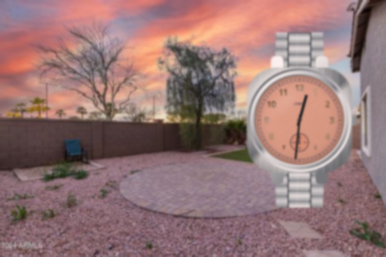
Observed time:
h=12 m=31
